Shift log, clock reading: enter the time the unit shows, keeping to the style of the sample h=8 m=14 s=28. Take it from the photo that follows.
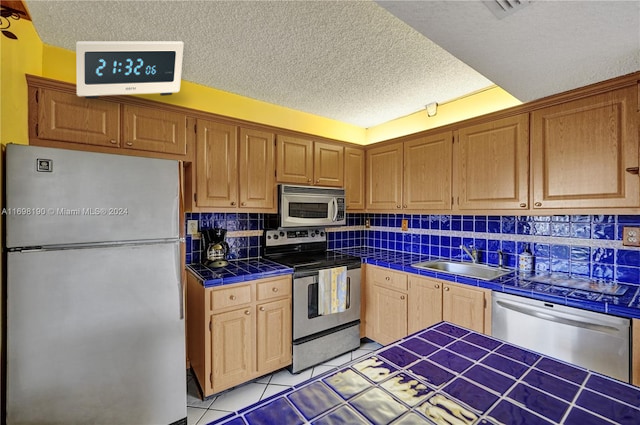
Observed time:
h=21 m=32 s=6
